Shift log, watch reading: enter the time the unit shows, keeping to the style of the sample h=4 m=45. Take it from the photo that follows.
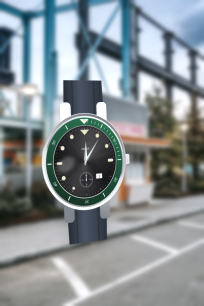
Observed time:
h=12 m=6
